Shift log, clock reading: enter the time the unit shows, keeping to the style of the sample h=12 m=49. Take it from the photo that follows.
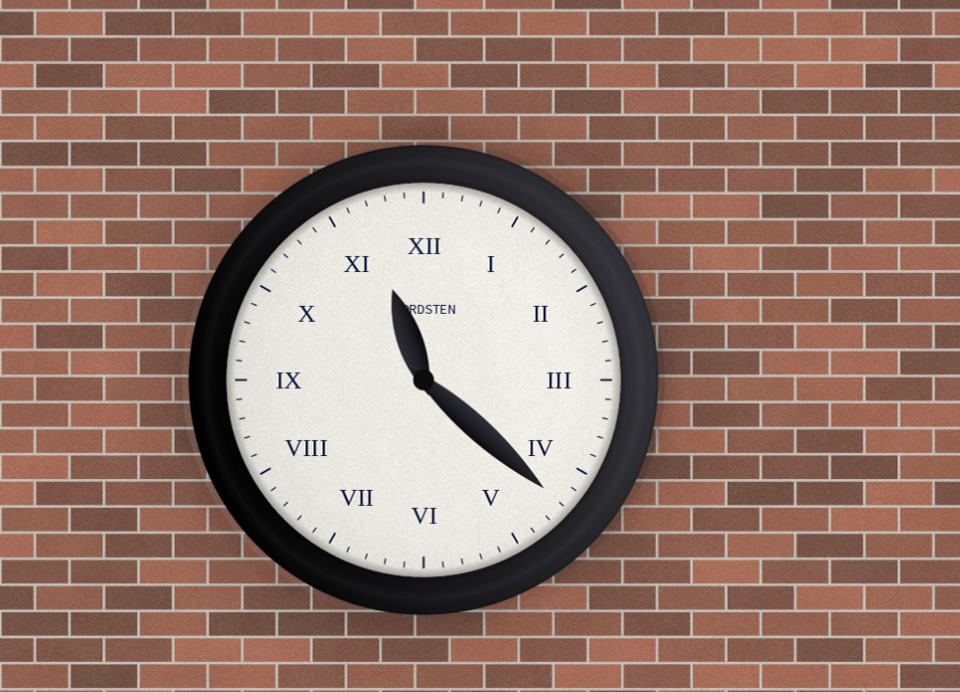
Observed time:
h=11 m=22
